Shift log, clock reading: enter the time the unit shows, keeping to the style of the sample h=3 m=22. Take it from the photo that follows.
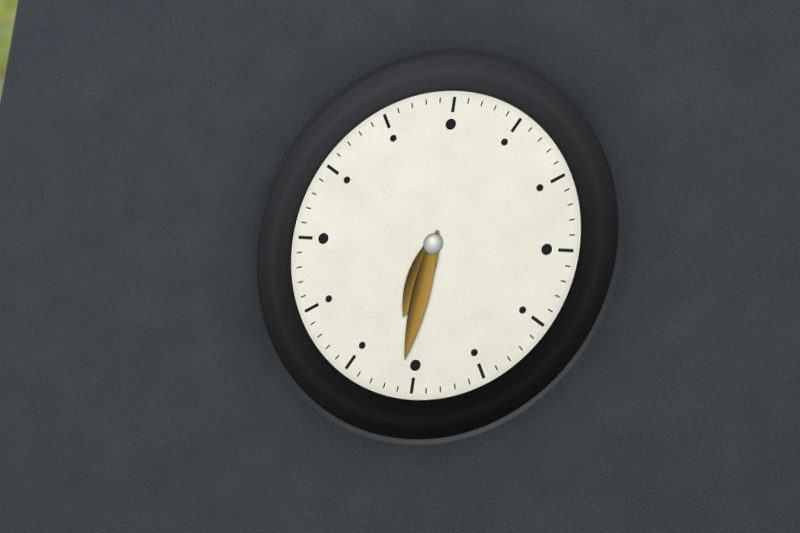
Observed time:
h=6 m=31
